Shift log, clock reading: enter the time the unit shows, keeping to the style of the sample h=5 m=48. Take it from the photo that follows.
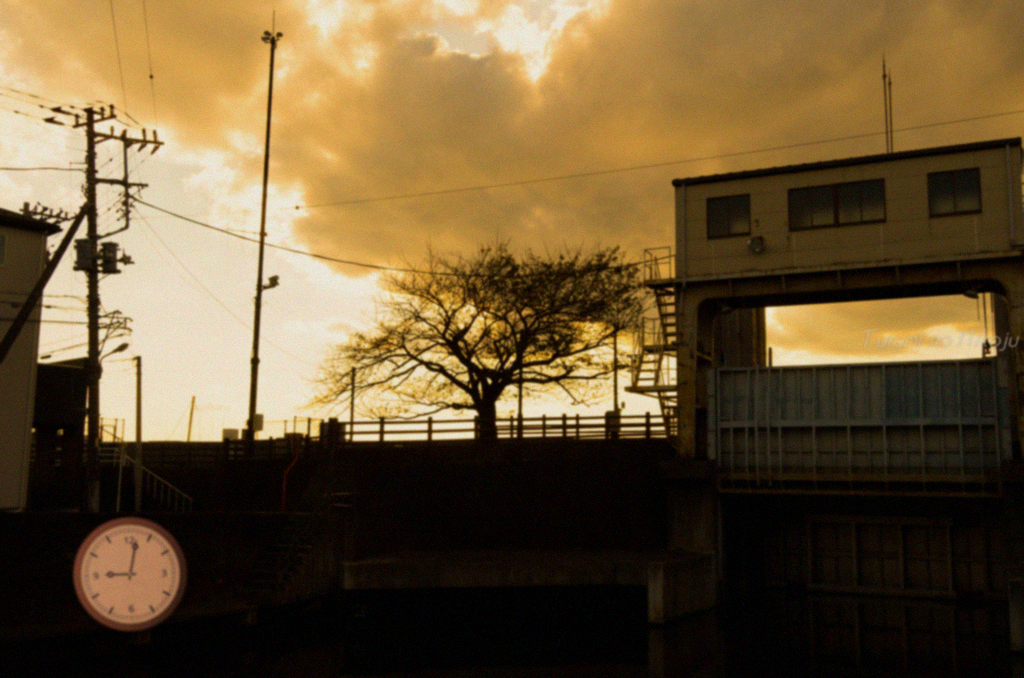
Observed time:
h=9 m=2
